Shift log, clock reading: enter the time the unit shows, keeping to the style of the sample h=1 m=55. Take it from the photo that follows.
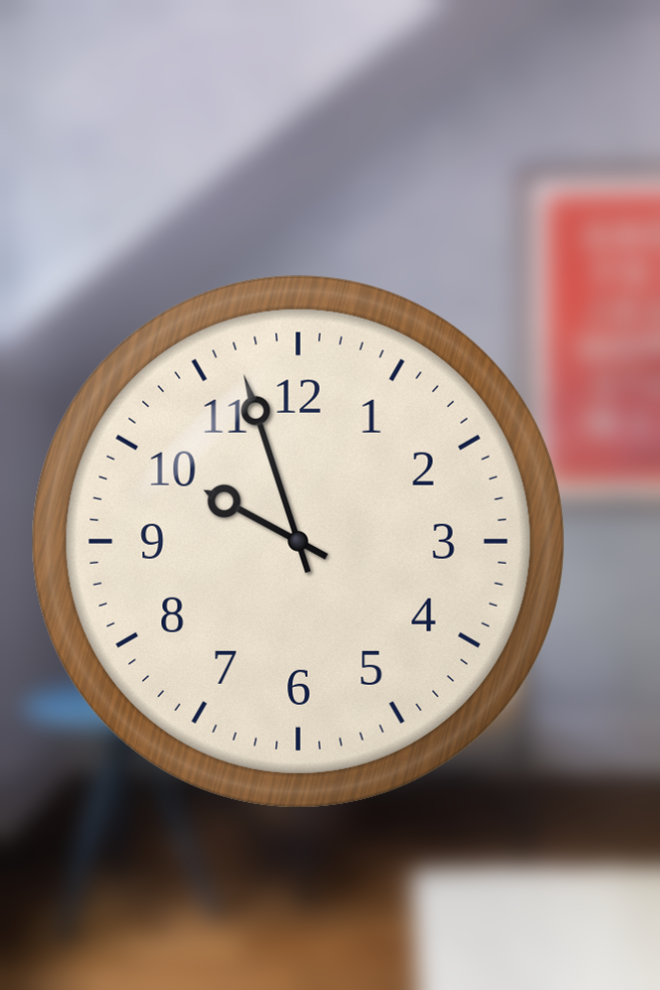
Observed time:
h=9 m=57
